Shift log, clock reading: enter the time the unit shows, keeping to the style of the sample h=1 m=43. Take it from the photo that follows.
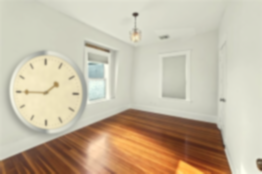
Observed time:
h=1 m=45
